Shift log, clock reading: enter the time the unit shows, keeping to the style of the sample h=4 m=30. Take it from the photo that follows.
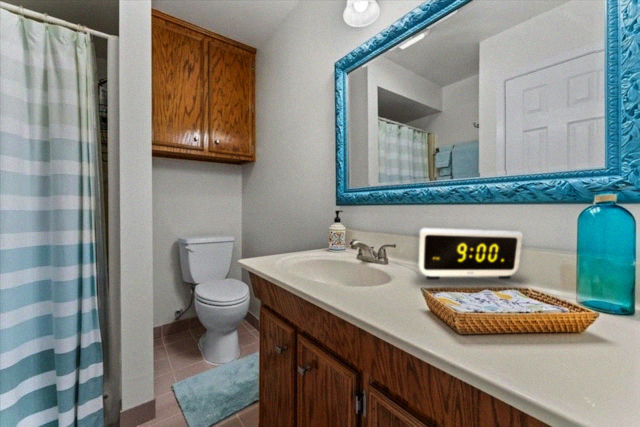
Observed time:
h=9 m=0
